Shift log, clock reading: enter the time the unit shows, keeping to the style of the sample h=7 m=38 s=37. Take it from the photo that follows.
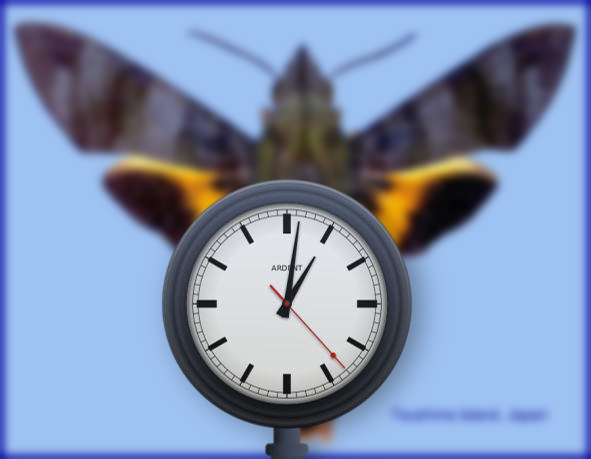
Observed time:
h=1 m=1 s=23
